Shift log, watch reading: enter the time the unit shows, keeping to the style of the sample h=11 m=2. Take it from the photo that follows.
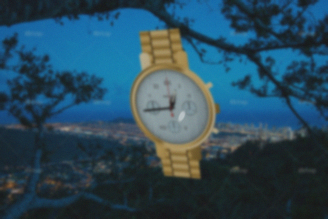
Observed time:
h=12 m=44
